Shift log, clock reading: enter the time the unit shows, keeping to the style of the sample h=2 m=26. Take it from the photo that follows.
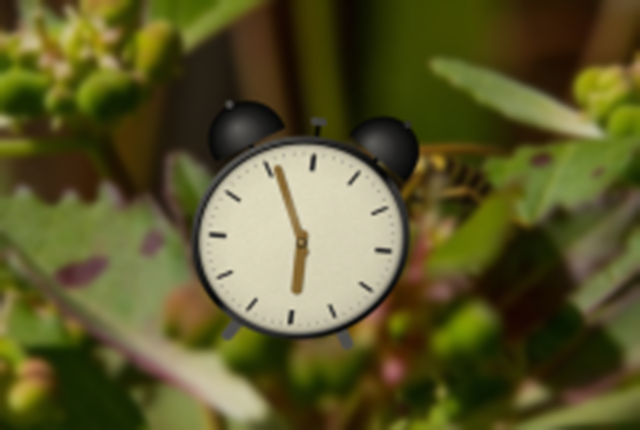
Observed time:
h=5 m=56
